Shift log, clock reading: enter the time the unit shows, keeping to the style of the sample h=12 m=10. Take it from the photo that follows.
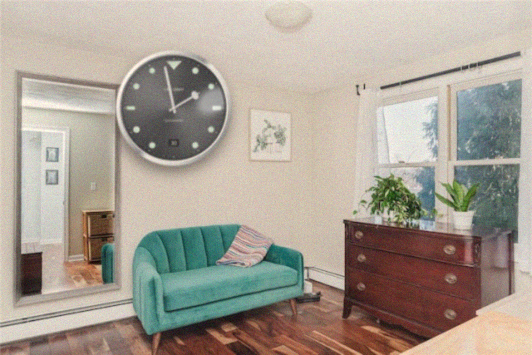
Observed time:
h=1 m=58
